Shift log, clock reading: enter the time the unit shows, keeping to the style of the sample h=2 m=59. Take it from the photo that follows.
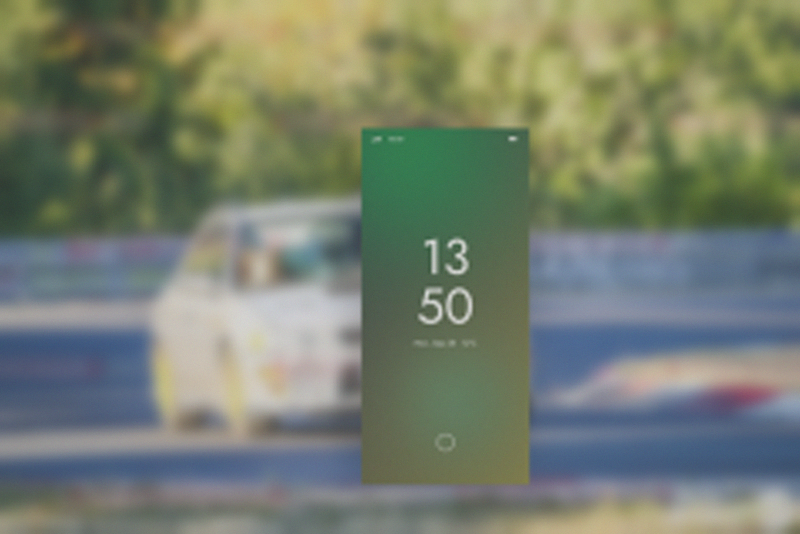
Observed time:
h=13 m=50
